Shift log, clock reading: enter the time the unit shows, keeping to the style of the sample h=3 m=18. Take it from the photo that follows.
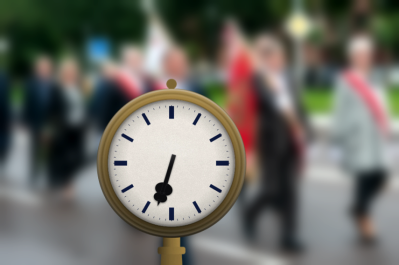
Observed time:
h=6 m=33
